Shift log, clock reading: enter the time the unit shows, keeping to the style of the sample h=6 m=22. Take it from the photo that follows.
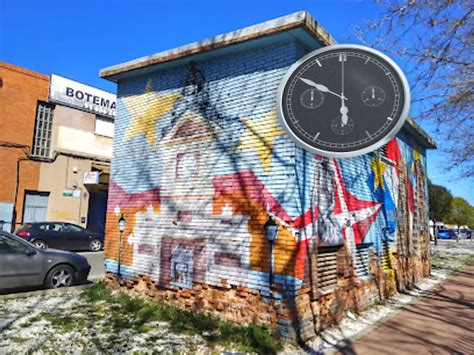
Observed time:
h=5 m=50
